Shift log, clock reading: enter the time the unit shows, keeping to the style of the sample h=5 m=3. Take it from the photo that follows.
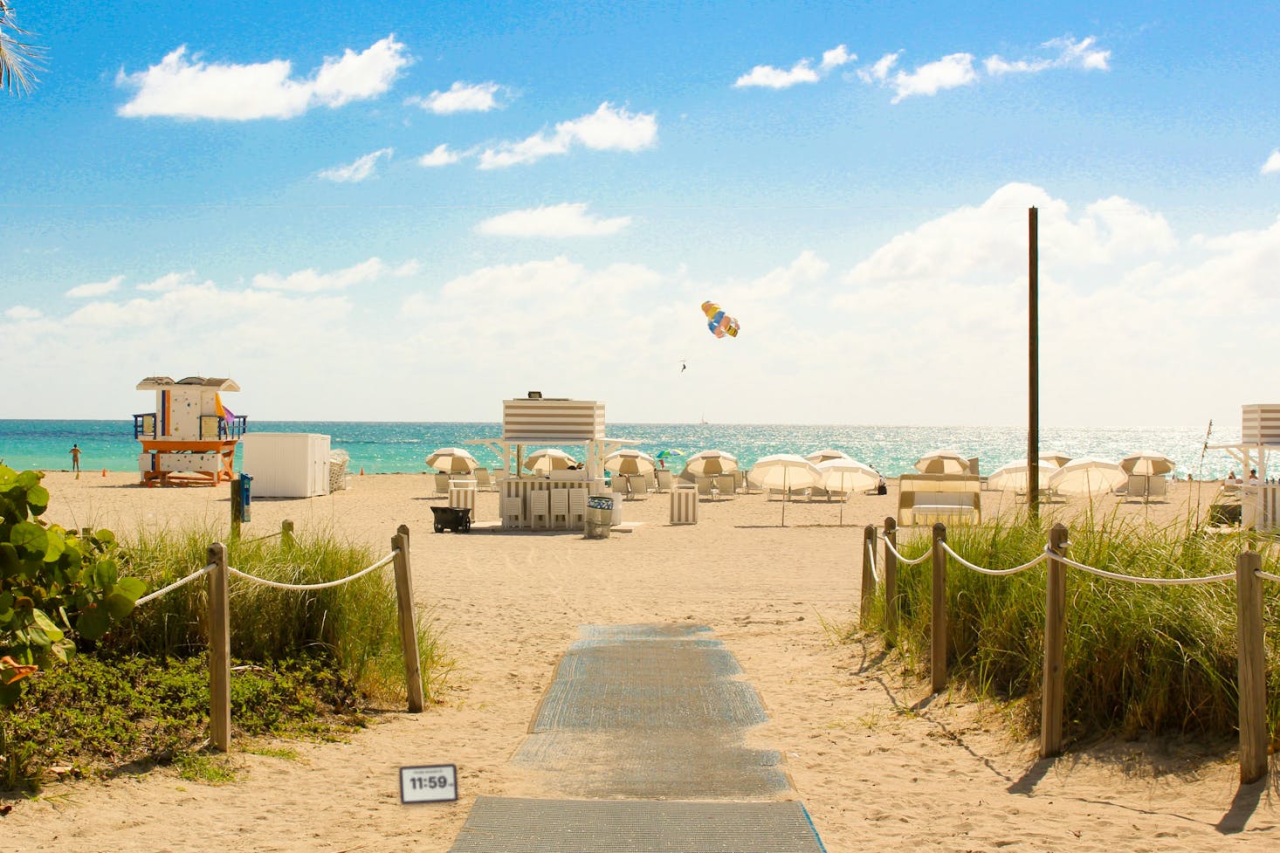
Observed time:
h=11 m=59
